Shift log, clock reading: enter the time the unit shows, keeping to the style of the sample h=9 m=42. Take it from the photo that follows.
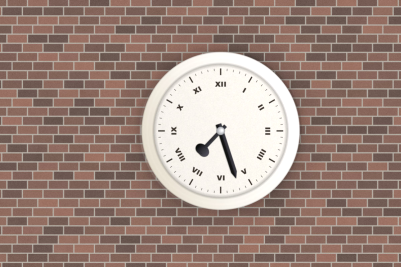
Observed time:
h=7 m=27
